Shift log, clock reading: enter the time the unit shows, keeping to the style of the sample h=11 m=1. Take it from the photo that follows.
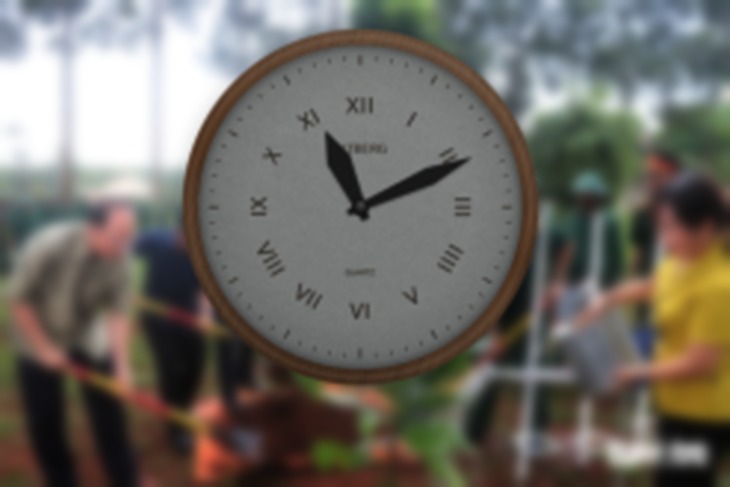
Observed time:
h=11 m=11
